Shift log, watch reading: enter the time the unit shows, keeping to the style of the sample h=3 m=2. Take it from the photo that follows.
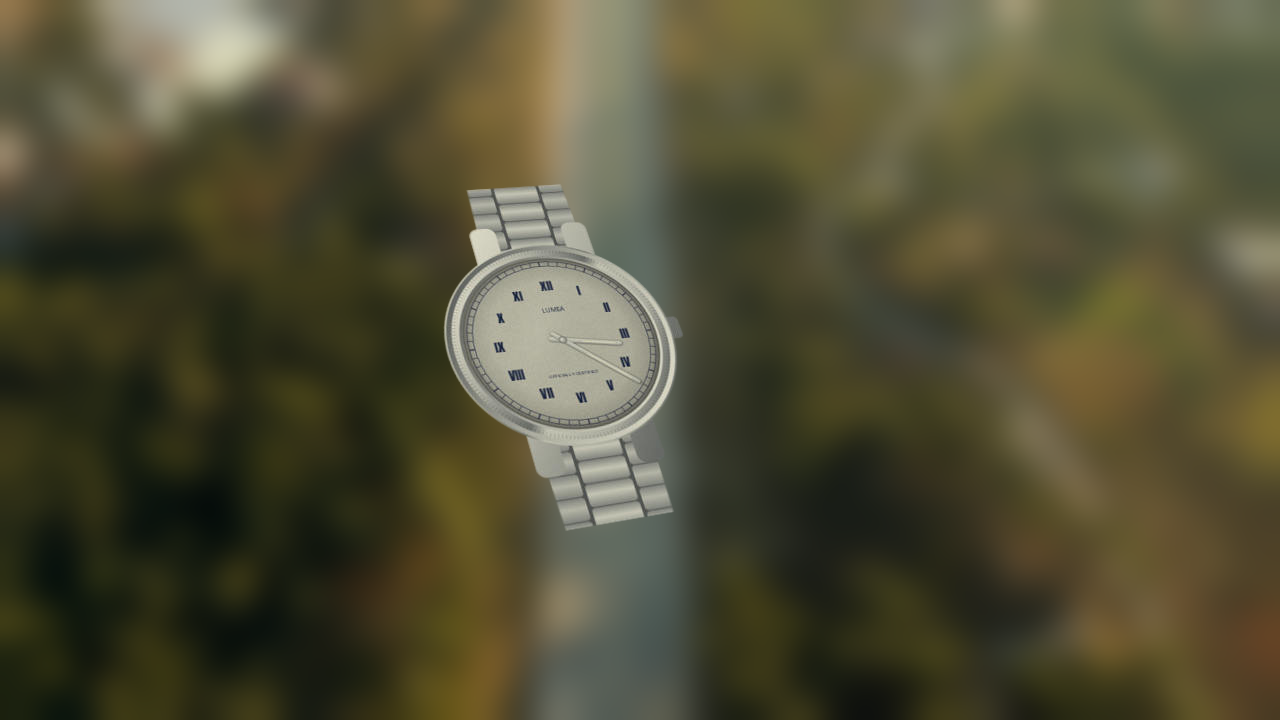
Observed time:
h=3 m=22
